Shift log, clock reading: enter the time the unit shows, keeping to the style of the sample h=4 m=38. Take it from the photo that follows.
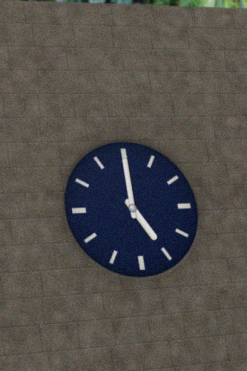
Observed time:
h=5 m=0
